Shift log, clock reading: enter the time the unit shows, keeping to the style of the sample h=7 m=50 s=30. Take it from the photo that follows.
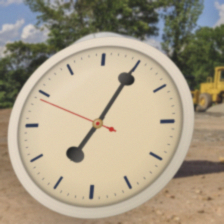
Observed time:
h=7 m=4 s=49
